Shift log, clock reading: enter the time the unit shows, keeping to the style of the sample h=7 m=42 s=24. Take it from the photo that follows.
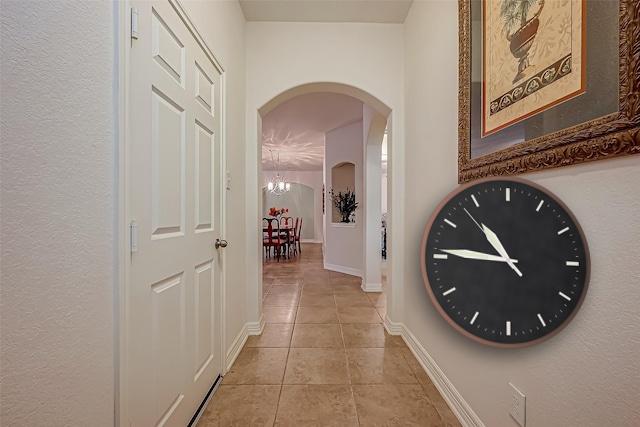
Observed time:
h=10 m=45 s=53
